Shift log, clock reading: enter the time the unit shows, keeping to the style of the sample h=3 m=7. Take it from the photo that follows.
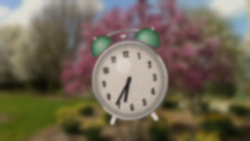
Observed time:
h=6 m=36
